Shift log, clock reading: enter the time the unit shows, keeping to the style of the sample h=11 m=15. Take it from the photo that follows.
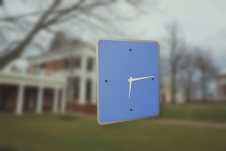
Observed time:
h=6 m=14
